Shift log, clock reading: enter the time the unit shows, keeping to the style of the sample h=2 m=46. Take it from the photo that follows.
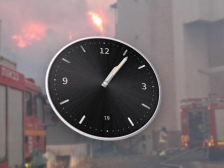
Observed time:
h=1 m=6
